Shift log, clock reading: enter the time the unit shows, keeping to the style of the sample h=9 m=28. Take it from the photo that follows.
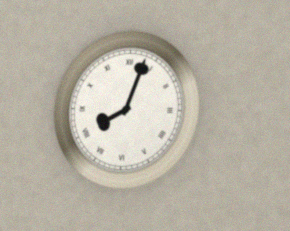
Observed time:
h=8 m=3
